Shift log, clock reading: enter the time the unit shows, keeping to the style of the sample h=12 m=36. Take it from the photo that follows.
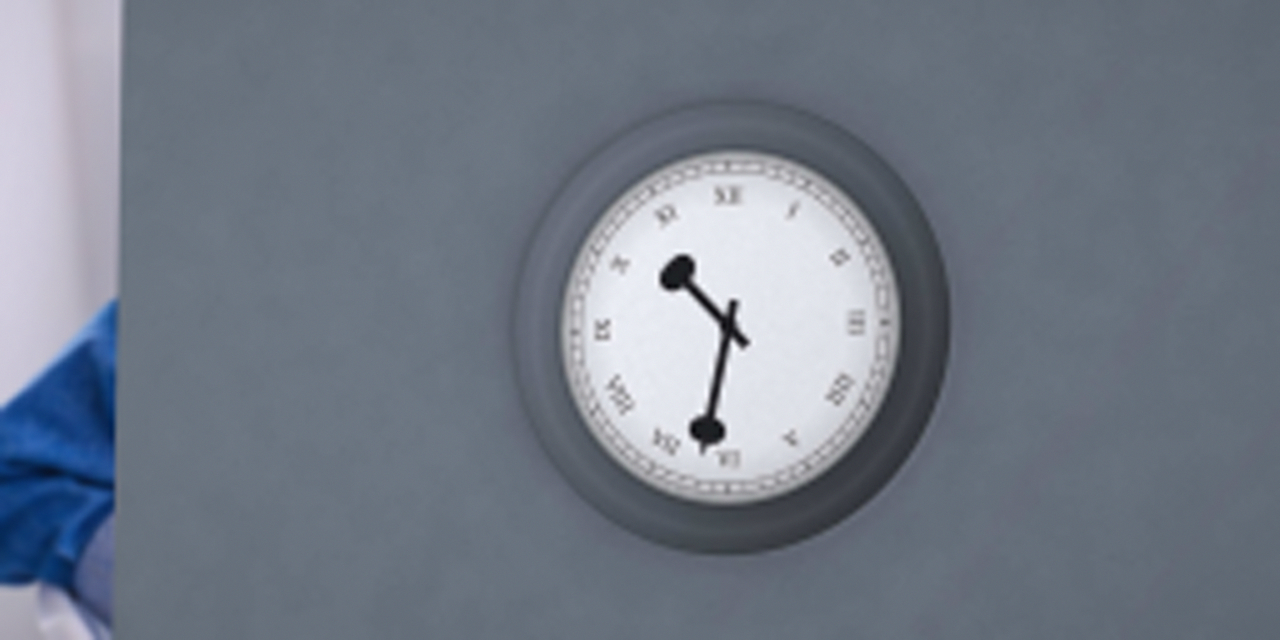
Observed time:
h=10 m=32
